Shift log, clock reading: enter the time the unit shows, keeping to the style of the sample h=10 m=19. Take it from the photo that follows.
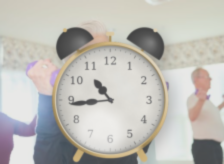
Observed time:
h=10 m=44
